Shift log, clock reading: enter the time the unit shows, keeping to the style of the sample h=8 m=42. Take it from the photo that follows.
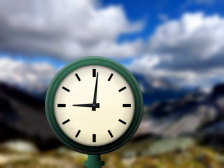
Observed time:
h=9 m=1
